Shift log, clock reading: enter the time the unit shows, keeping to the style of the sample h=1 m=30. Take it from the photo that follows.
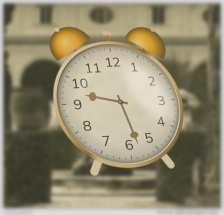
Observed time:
h=9 m=28
